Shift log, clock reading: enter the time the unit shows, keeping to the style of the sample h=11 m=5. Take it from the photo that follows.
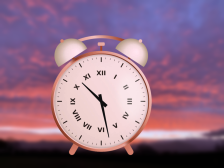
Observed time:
h=10 m=28
